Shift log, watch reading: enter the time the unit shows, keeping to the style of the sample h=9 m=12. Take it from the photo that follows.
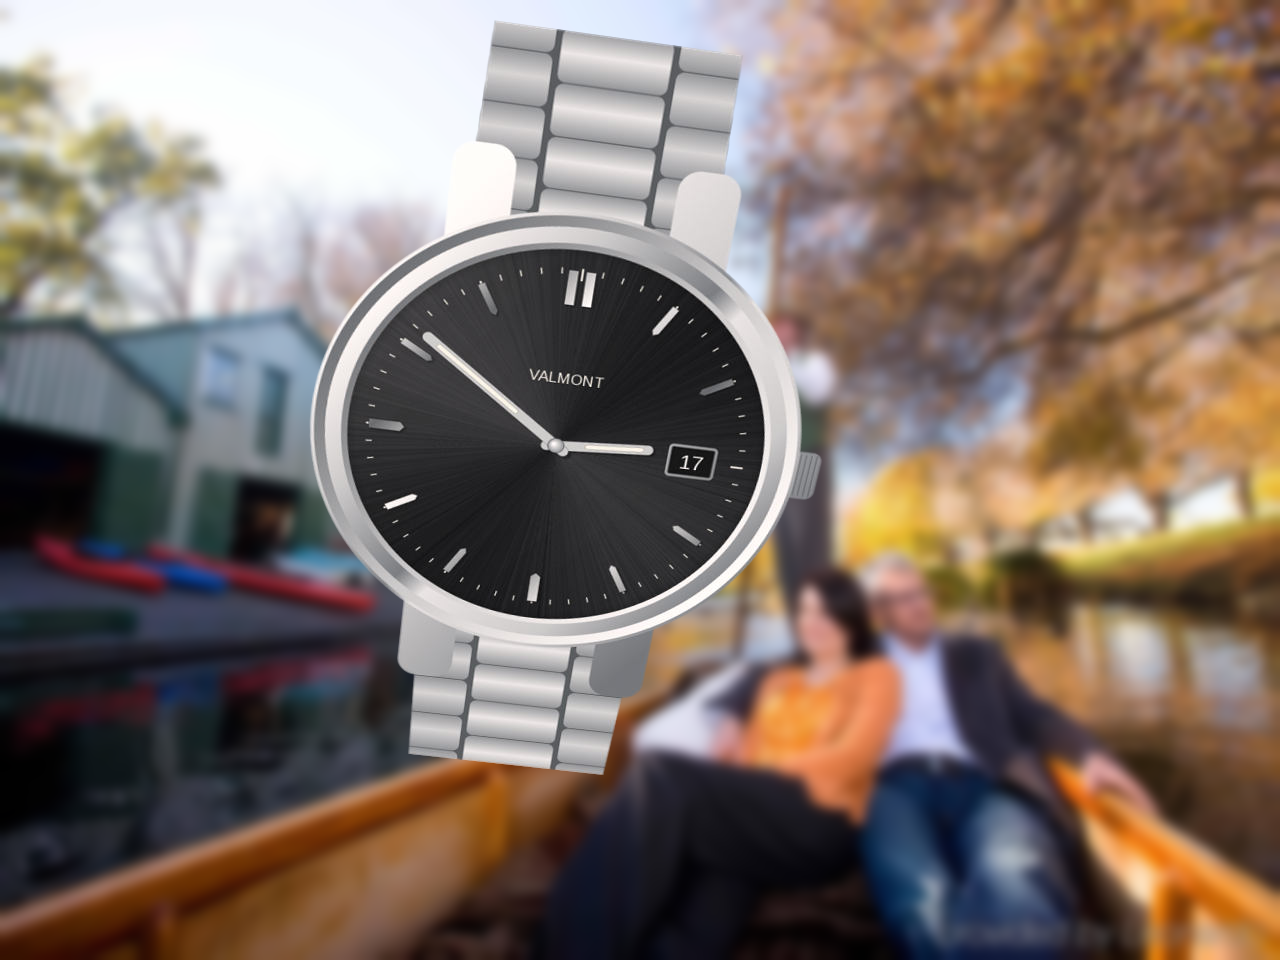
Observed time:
h=2 m=51
